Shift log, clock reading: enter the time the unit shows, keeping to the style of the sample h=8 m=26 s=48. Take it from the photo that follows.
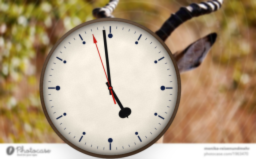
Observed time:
h=4 m=58 s=57
